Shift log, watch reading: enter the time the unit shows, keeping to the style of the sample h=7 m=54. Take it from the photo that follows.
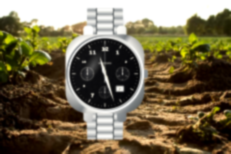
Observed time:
h=11 m=27
